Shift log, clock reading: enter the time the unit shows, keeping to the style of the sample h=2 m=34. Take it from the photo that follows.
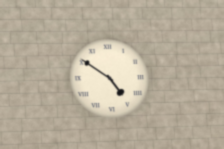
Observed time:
h=4 m=51
